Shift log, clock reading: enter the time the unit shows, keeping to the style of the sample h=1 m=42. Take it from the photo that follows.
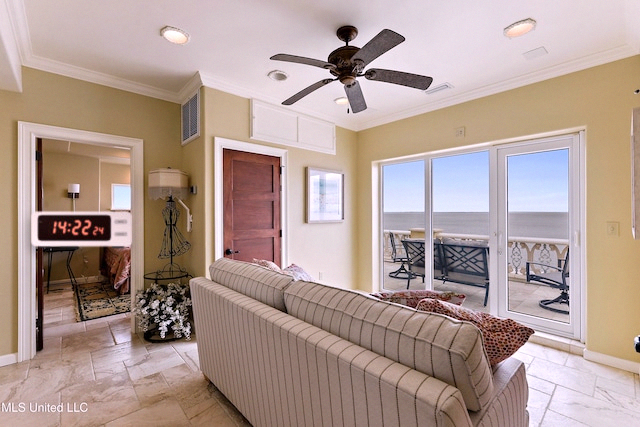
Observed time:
h=14 m=22
